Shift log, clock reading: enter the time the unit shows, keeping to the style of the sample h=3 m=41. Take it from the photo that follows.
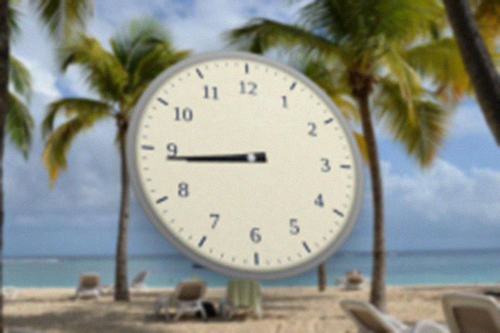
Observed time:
h=8 m=44
